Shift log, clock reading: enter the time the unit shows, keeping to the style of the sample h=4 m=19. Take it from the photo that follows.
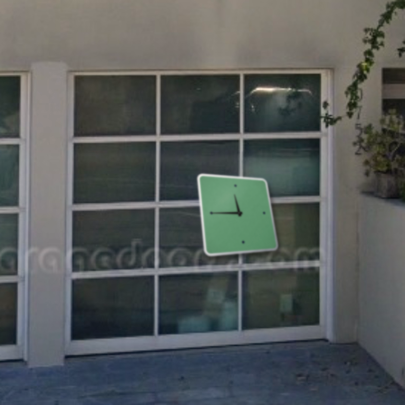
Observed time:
h=11 m=45
